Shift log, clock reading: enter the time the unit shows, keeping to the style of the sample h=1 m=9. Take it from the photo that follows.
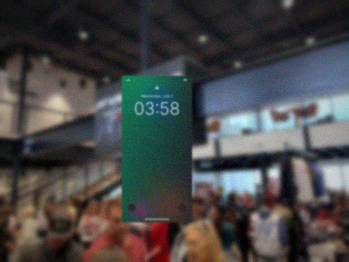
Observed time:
h=3 m=58
